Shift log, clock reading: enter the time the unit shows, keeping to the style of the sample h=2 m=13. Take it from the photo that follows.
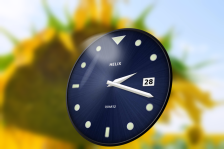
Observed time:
h=2 m=18
